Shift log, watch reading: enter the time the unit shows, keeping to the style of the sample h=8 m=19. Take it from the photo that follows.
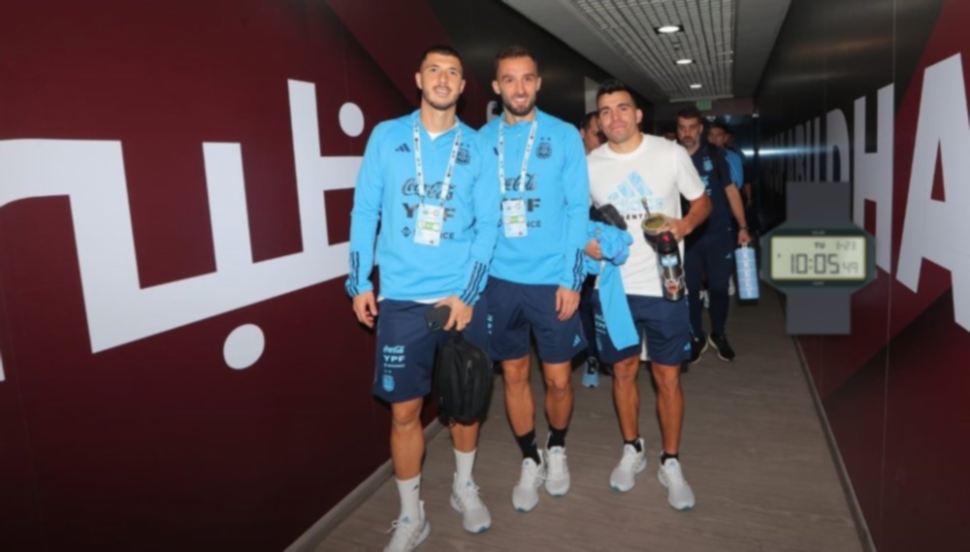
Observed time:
h=10 m=5
